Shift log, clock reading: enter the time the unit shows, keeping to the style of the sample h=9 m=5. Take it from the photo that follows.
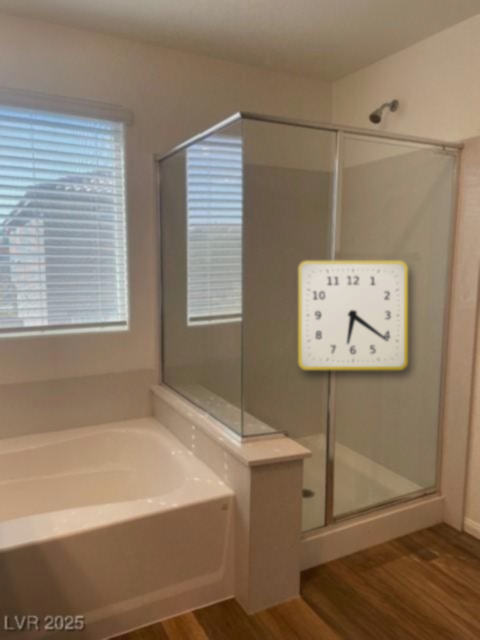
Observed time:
h=6 m=21
